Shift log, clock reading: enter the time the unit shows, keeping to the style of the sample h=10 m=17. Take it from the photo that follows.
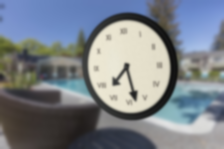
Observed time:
h=7 m=28
